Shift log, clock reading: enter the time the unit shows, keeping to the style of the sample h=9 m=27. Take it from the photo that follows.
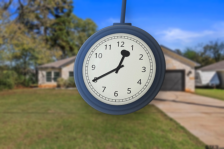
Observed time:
h=12 m=40
